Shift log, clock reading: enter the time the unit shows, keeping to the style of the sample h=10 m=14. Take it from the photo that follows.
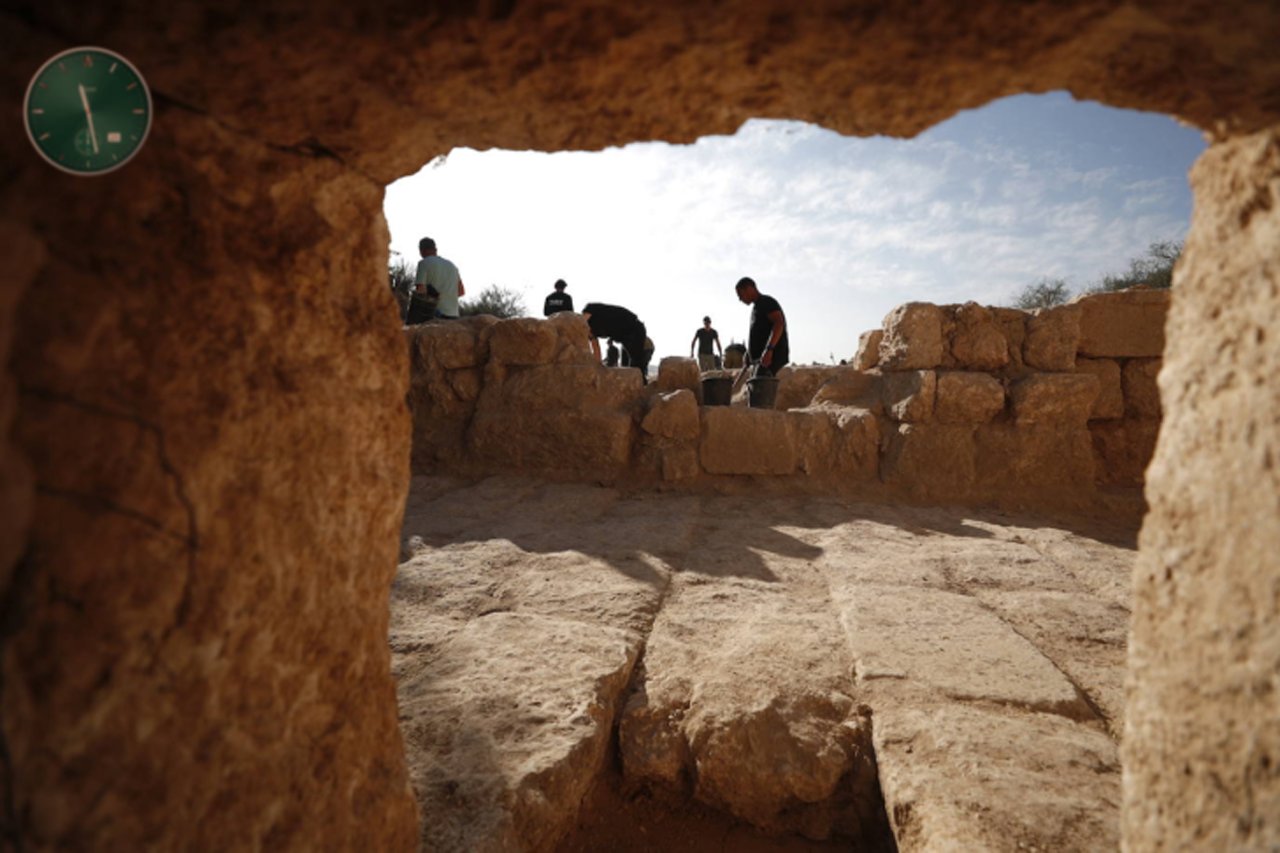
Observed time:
h=11 m=28
